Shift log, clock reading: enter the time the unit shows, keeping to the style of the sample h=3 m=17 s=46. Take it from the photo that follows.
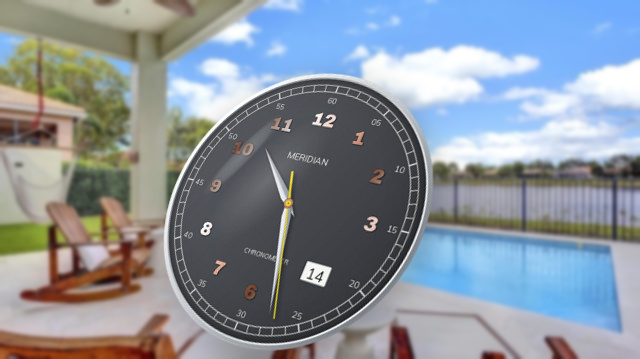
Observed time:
h=10 m=27 s=27
